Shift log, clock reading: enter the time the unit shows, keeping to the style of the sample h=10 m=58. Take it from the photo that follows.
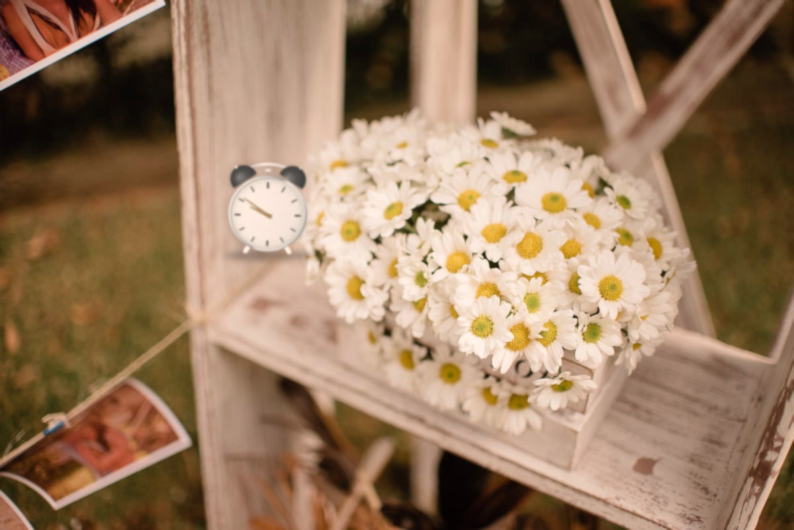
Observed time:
h=9 m=51
